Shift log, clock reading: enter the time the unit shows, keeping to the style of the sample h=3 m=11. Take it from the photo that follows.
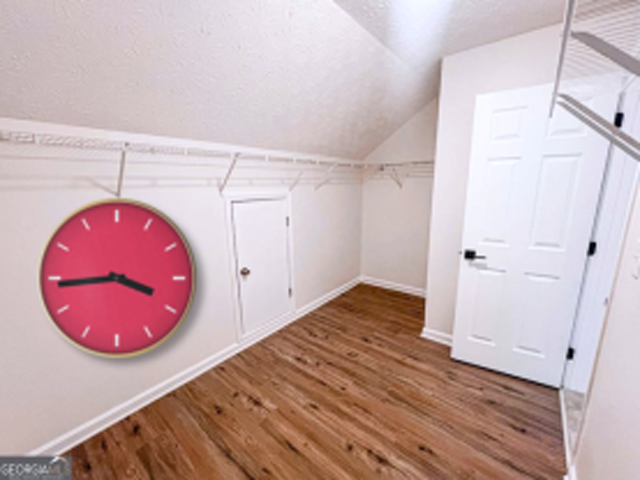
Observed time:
h=3 m=44
